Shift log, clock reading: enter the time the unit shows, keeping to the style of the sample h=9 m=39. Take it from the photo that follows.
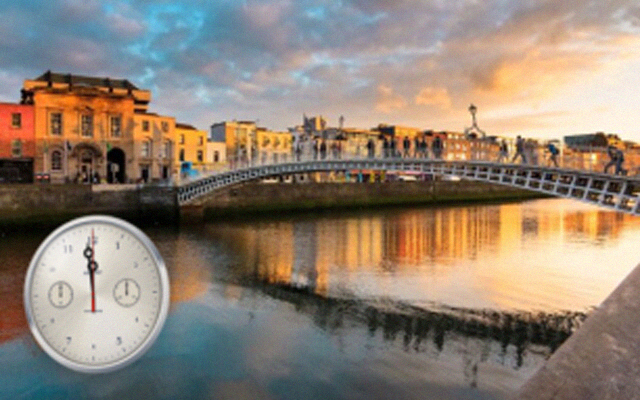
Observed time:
h=11 m=59
